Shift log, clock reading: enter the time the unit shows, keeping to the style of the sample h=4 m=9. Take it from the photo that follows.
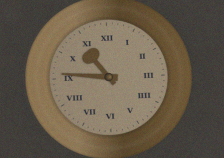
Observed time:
h=10 m=46
